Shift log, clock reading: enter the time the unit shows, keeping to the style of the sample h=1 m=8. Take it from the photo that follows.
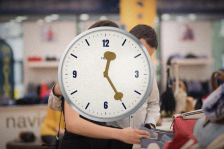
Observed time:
h=12 m=25
